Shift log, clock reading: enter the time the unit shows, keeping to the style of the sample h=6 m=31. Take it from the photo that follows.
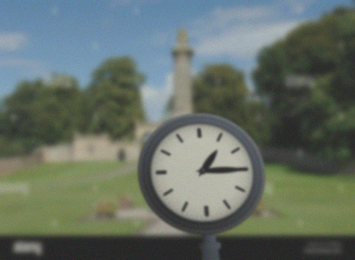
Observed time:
h=1 m=15
